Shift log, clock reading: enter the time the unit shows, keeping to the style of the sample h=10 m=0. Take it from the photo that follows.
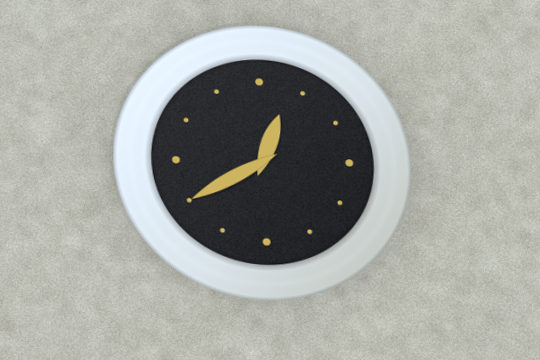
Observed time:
h=12 m=40
